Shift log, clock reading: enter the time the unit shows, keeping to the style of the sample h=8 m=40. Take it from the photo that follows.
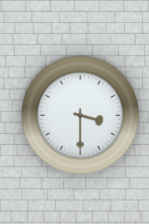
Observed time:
h=3 m=30
